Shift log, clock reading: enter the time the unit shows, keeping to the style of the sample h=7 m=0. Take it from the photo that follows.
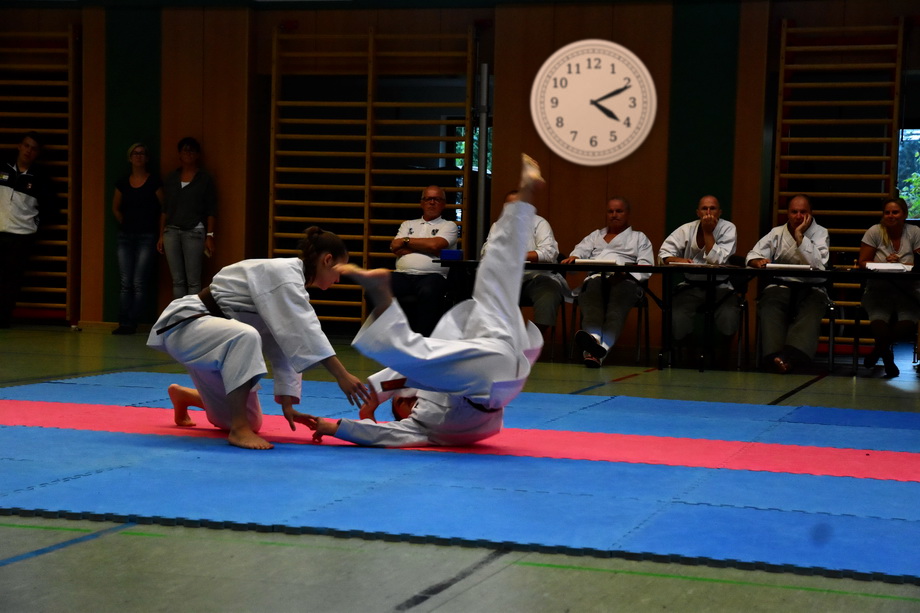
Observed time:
h=4 m=11
